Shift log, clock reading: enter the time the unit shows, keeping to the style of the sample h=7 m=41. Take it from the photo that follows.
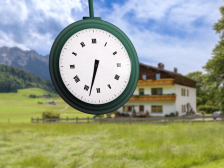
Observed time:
h=6 m=33
